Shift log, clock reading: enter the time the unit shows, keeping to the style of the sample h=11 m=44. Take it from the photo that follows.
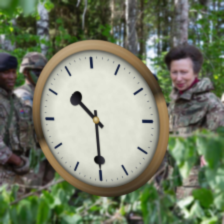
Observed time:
h=10 m=30
